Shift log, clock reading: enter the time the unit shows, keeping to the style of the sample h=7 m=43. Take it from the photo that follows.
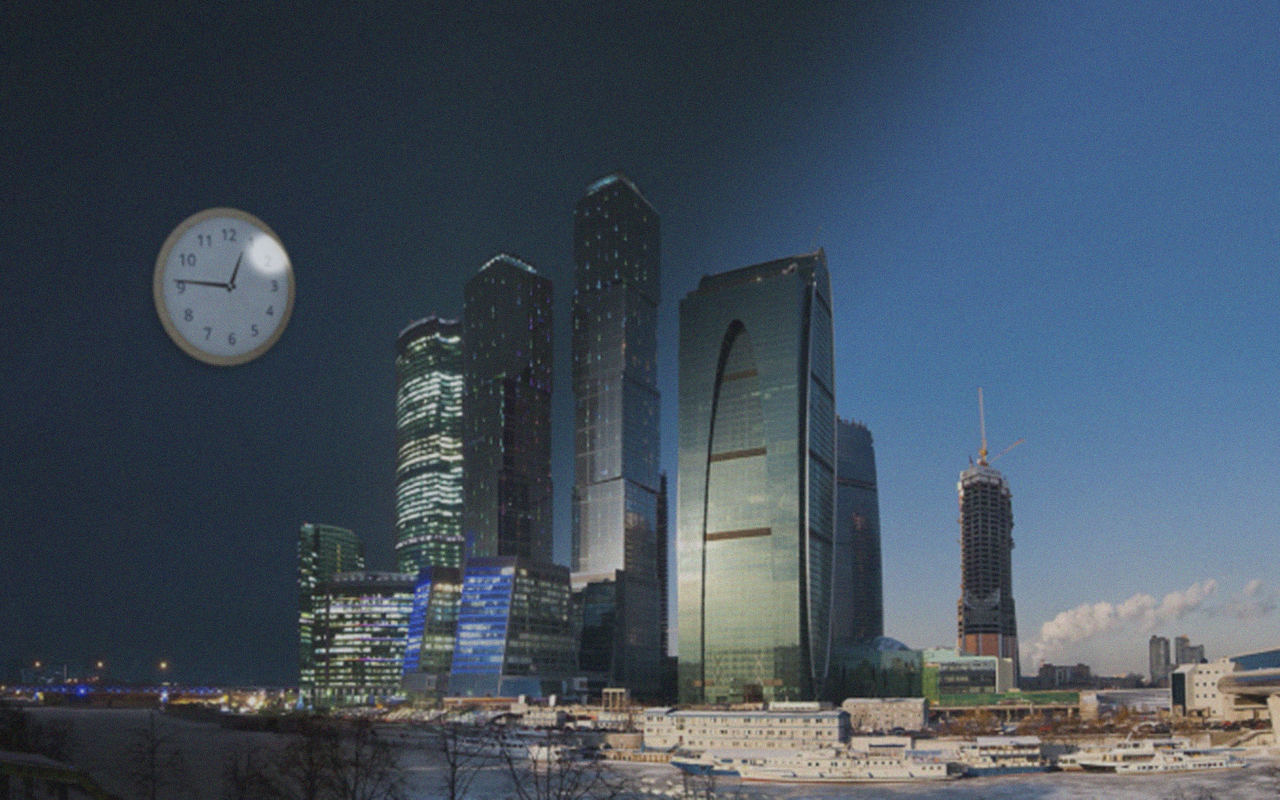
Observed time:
h=12 m=46
